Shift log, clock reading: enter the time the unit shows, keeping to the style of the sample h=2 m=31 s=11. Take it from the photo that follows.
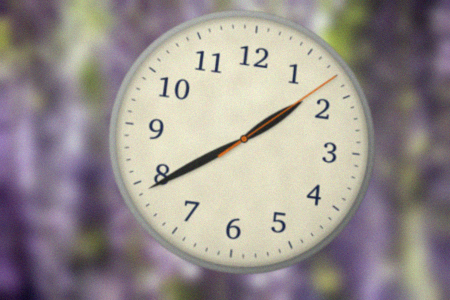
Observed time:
h=1 m=39 s=8
